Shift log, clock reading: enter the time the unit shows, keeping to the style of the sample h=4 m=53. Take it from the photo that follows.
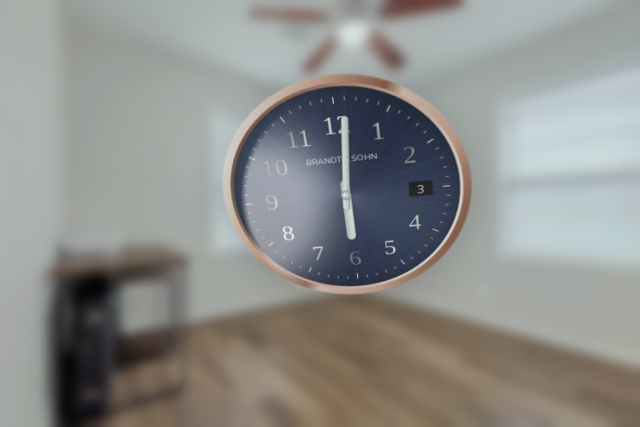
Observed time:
h=6 m=1
